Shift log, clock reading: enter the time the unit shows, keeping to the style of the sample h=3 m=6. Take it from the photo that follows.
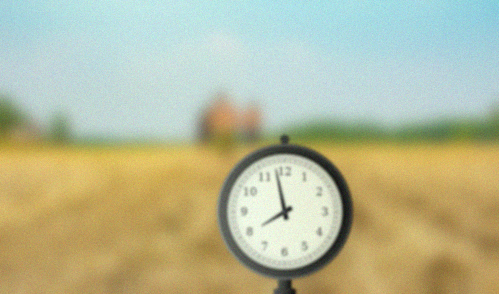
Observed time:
h=7 m=58
